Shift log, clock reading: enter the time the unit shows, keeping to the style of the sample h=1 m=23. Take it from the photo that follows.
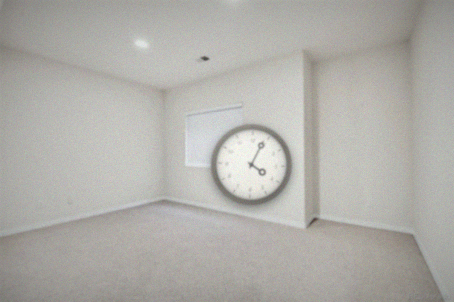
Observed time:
h=4 m=4
